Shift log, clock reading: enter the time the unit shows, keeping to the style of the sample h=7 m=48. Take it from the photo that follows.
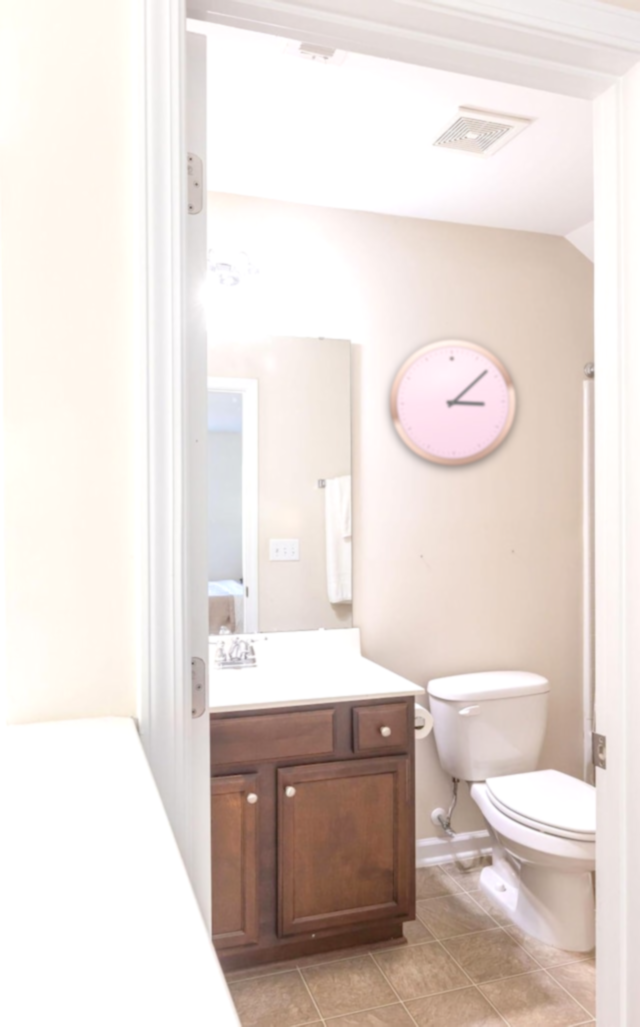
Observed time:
h=3 m=8
